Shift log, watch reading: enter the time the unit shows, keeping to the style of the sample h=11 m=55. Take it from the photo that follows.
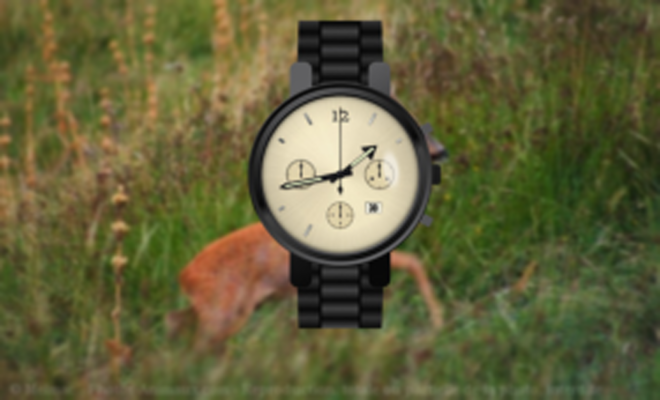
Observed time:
h=1 m=43
